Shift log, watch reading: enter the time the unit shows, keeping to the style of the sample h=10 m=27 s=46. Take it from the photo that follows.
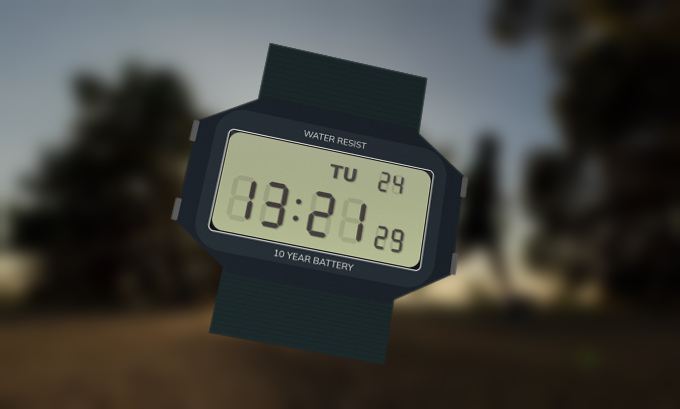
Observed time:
h=13 m=21 s=29
